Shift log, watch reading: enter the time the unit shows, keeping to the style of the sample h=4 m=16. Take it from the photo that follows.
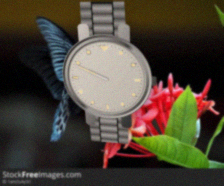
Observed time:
h=9 m=49
